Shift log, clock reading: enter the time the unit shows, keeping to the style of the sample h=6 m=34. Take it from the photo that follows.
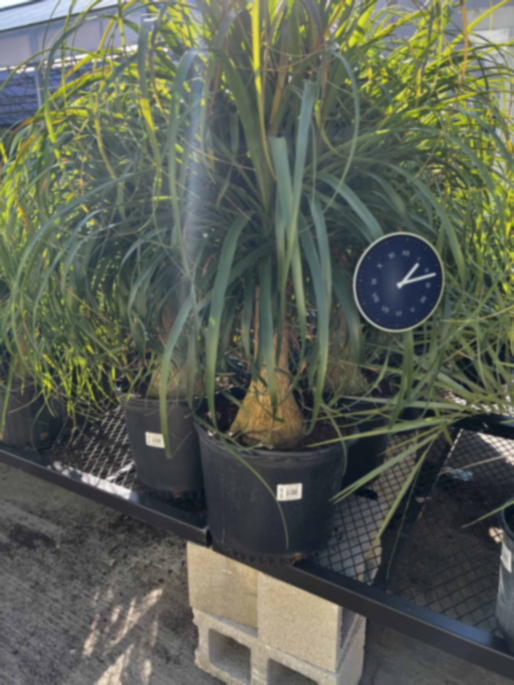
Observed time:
h=1 m=12
